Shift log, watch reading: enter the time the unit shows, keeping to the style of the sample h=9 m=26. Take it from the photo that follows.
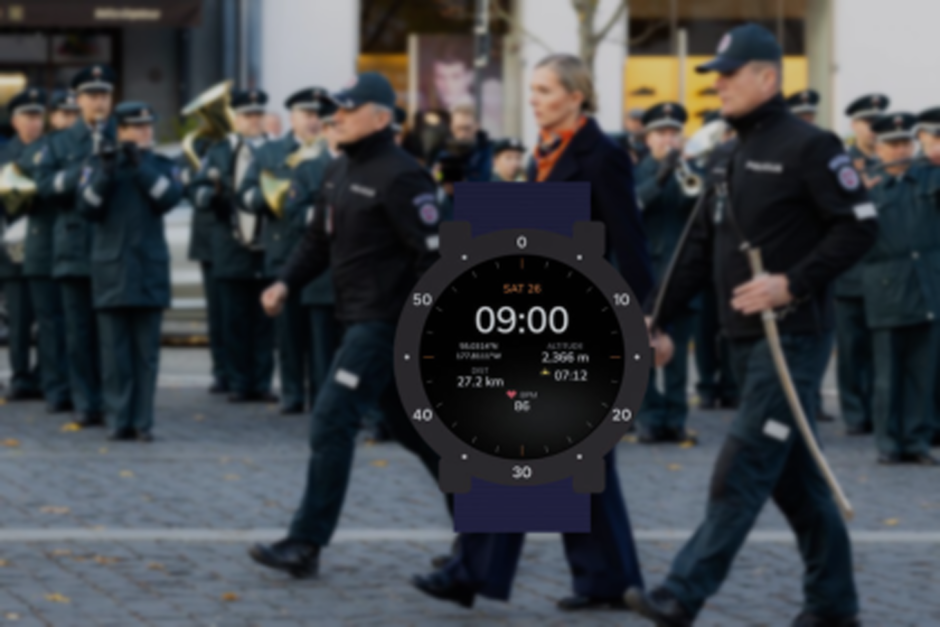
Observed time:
h=9 m=0
